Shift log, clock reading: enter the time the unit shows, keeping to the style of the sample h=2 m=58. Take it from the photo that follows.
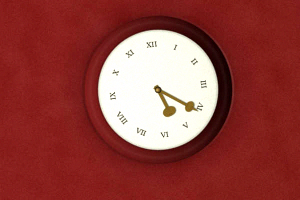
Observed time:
h=5 m=21
